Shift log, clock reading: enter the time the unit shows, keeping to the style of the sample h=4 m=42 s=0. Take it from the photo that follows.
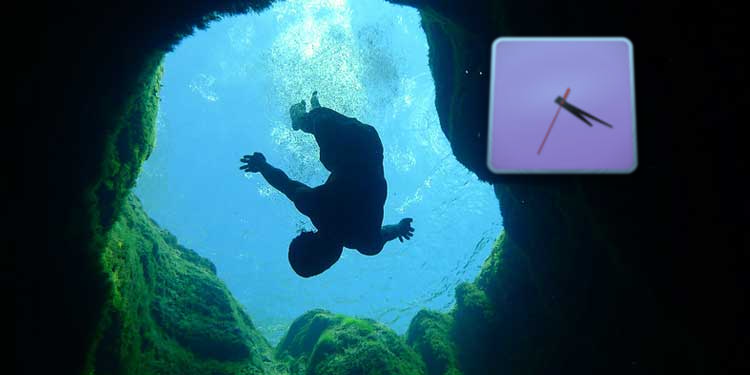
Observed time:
h=4 m=19 s=34
